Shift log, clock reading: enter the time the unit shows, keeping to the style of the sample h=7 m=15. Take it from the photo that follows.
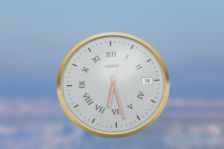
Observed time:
h=6 m=28
